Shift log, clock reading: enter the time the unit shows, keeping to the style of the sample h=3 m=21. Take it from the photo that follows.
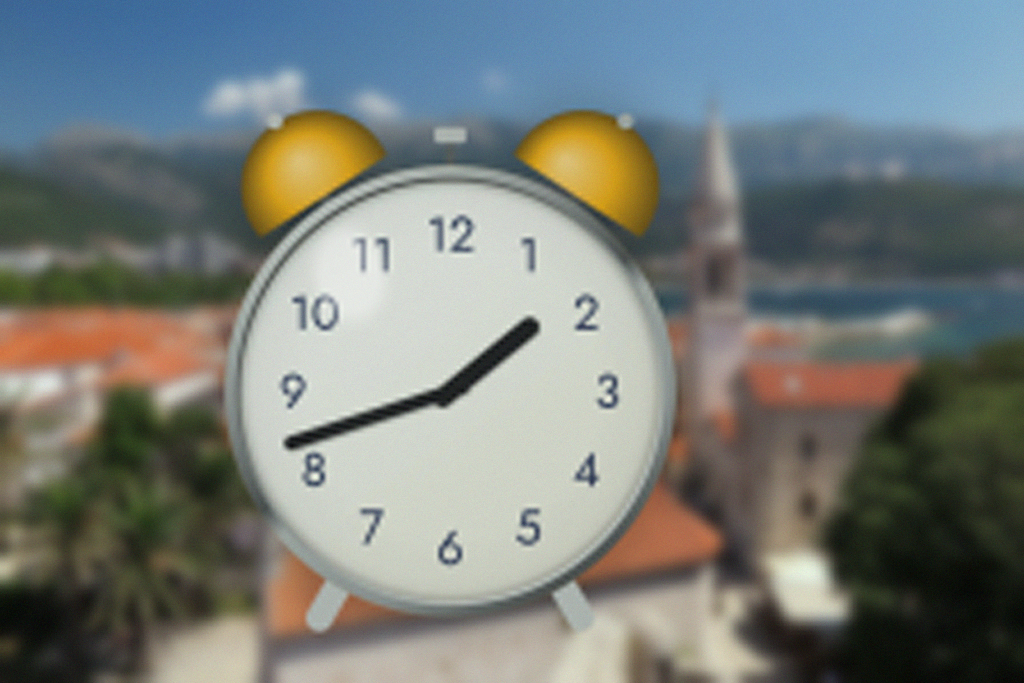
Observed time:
h=1 m=42
